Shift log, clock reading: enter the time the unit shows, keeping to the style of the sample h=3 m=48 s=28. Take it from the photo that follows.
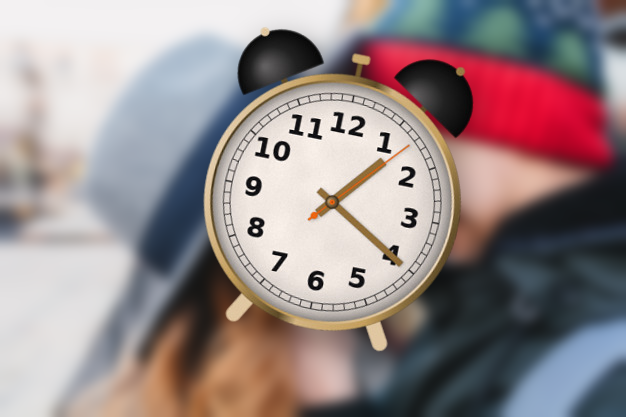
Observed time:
h=1 m=20 s=7
